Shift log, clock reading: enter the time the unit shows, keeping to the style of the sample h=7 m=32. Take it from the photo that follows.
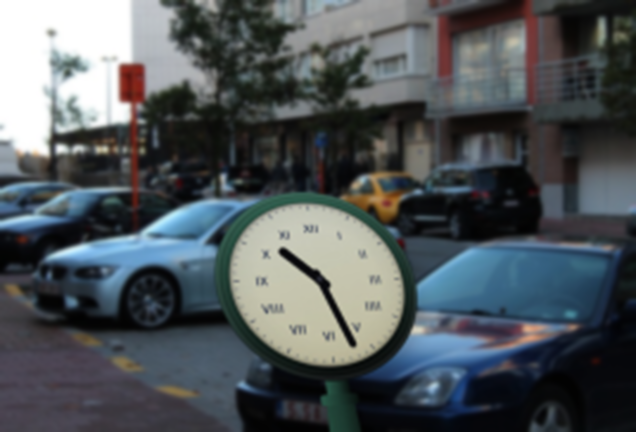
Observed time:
h=10 m=27
